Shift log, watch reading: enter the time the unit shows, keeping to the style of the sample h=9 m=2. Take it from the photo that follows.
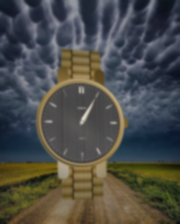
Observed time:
h=1 m=5
